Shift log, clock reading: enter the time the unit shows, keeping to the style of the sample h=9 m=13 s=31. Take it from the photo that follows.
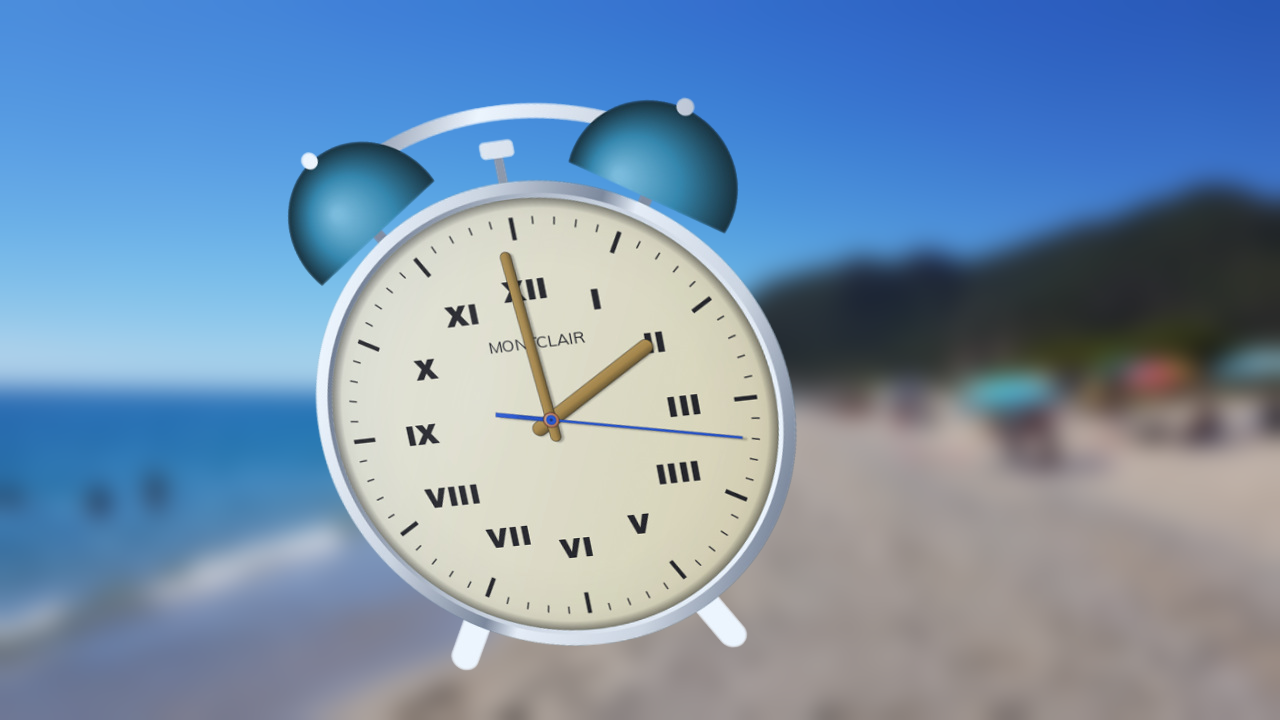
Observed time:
h=1 m=59 s=17
